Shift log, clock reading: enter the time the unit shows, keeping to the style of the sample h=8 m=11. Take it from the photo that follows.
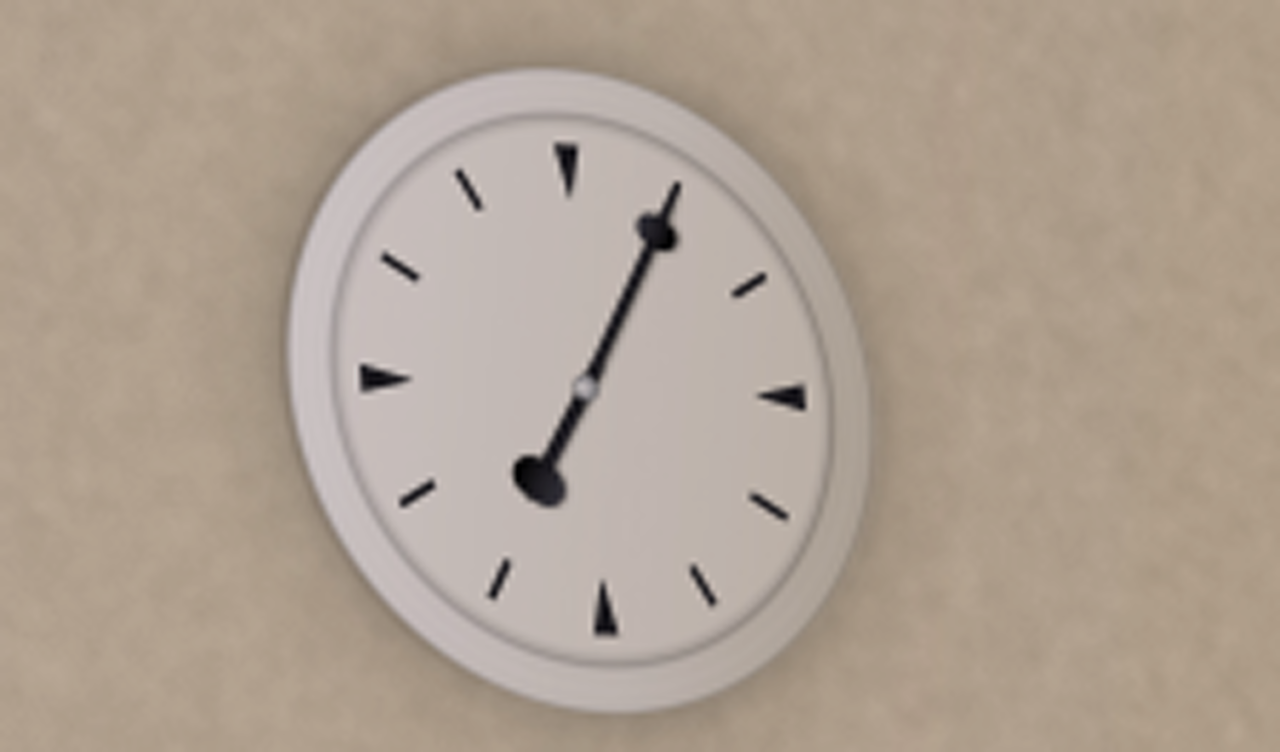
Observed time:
h=7 m=5
